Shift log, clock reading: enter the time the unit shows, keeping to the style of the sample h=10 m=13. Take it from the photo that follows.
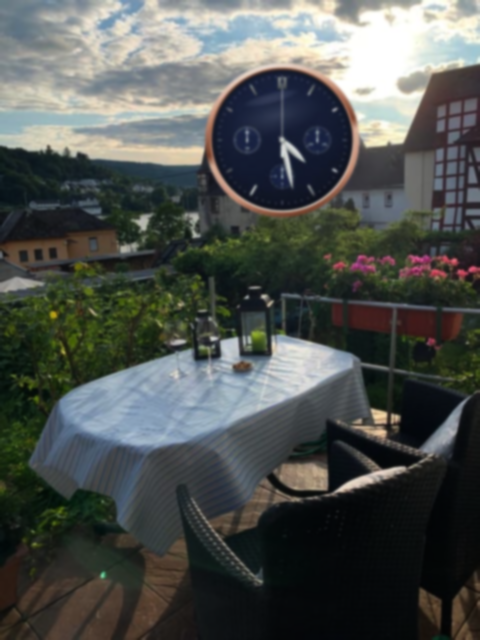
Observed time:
h=4 m=28
